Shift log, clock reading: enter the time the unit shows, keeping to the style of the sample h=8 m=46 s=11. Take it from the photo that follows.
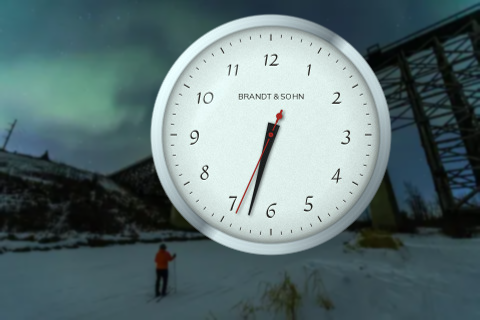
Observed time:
h=6 m=32 s=34
